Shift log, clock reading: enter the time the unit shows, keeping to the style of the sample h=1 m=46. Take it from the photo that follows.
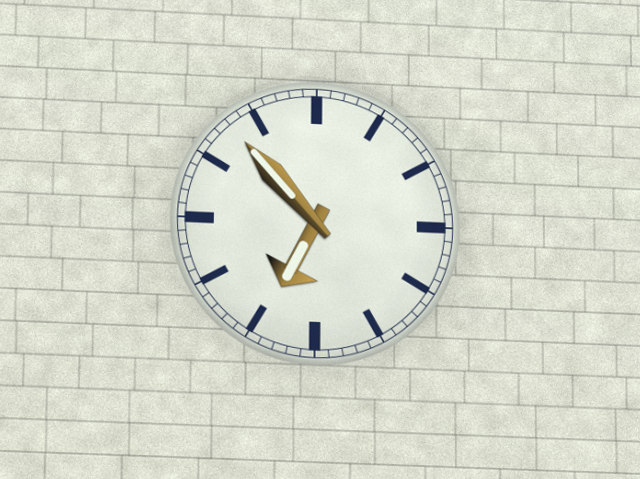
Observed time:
h=6 m=53
